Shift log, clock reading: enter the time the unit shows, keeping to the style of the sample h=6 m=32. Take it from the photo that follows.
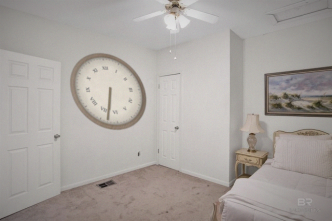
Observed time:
h=6 m=33
